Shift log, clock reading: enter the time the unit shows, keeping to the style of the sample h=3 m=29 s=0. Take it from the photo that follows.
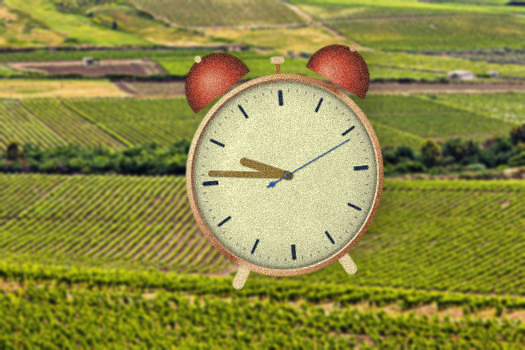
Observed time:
h=9 m=46 s=11
